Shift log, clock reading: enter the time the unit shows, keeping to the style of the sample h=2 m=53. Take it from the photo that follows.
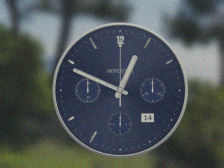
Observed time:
h=12 m=49
